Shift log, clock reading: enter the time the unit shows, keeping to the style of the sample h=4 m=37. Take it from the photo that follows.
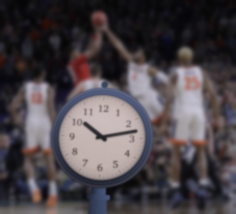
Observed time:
h=10 m=13
